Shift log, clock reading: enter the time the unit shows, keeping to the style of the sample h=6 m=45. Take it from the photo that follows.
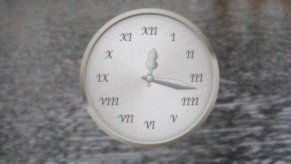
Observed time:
h=12 m=17
